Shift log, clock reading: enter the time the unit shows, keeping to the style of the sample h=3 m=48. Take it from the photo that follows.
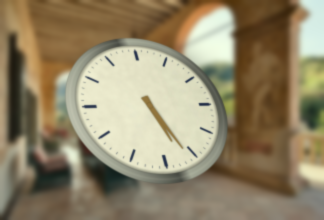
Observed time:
h=5 m=26
